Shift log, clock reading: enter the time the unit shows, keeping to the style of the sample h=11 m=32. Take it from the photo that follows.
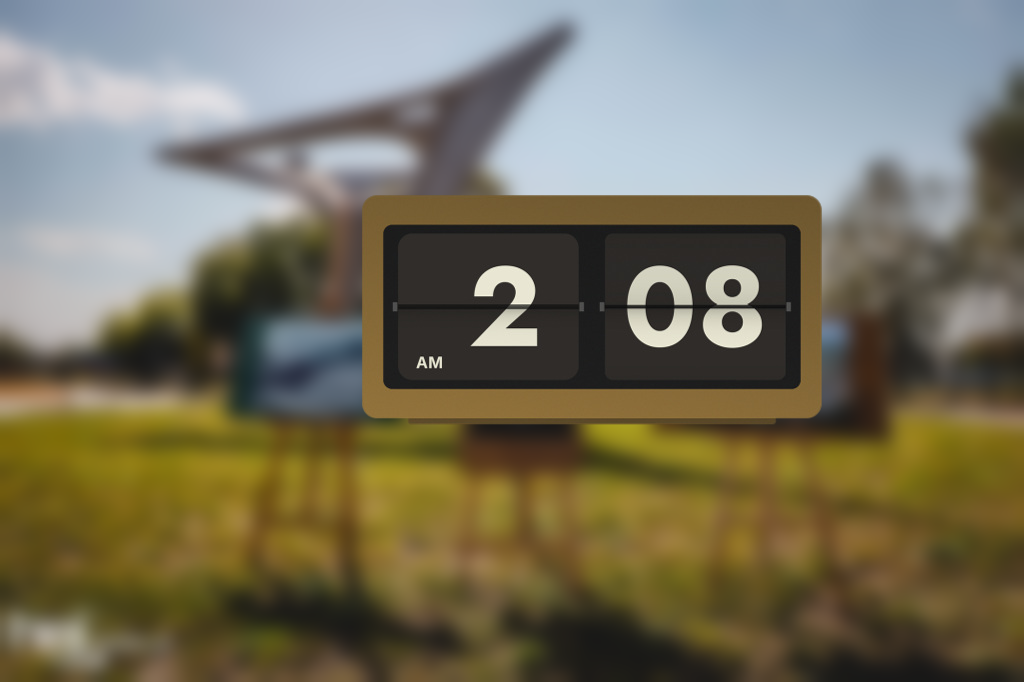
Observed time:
h=2 m=8
